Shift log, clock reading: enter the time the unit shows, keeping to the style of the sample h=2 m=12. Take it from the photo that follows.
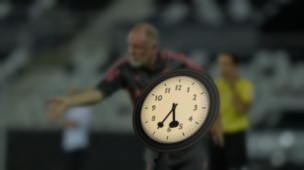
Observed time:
h=5 m=35
